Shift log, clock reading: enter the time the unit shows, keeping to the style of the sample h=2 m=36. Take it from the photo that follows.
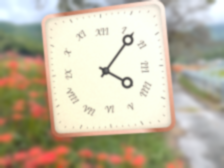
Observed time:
h=4 m=7
